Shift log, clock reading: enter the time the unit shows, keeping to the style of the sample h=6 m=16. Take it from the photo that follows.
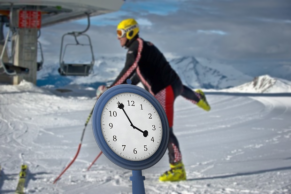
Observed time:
h=3 m=55
